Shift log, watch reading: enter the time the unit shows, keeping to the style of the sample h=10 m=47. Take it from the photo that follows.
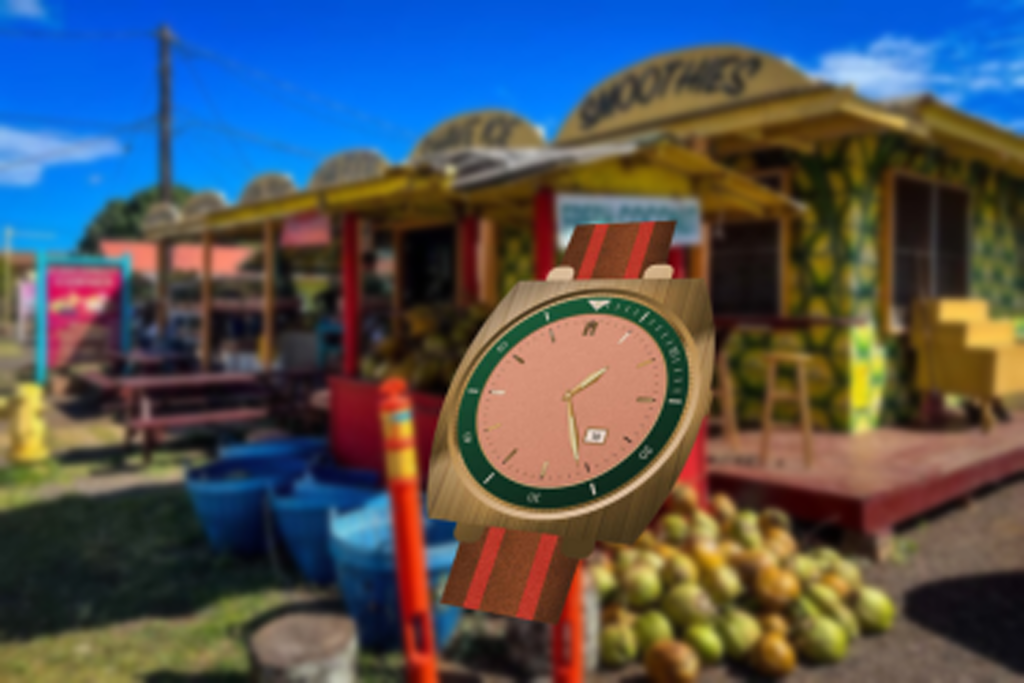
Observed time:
h=1 m=26
